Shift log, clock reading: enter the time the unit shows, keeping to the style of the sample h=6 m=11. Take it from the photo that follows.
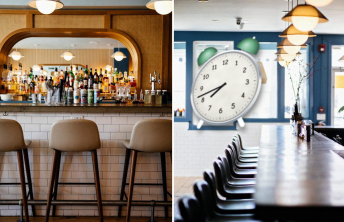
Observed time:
h=7 m=42
